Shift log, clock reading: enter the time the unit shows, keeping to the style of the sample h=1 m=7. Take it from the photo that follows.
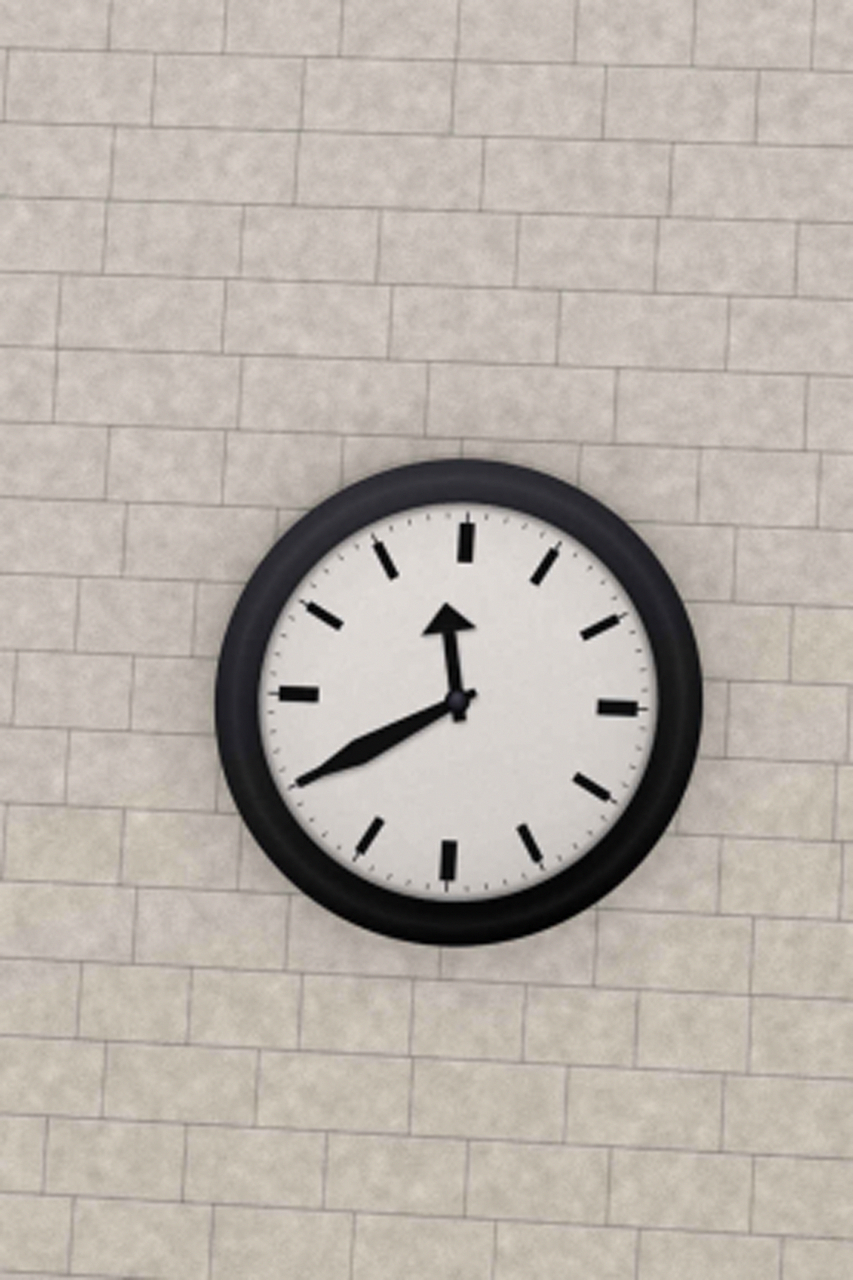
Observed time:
h=11 m=40
